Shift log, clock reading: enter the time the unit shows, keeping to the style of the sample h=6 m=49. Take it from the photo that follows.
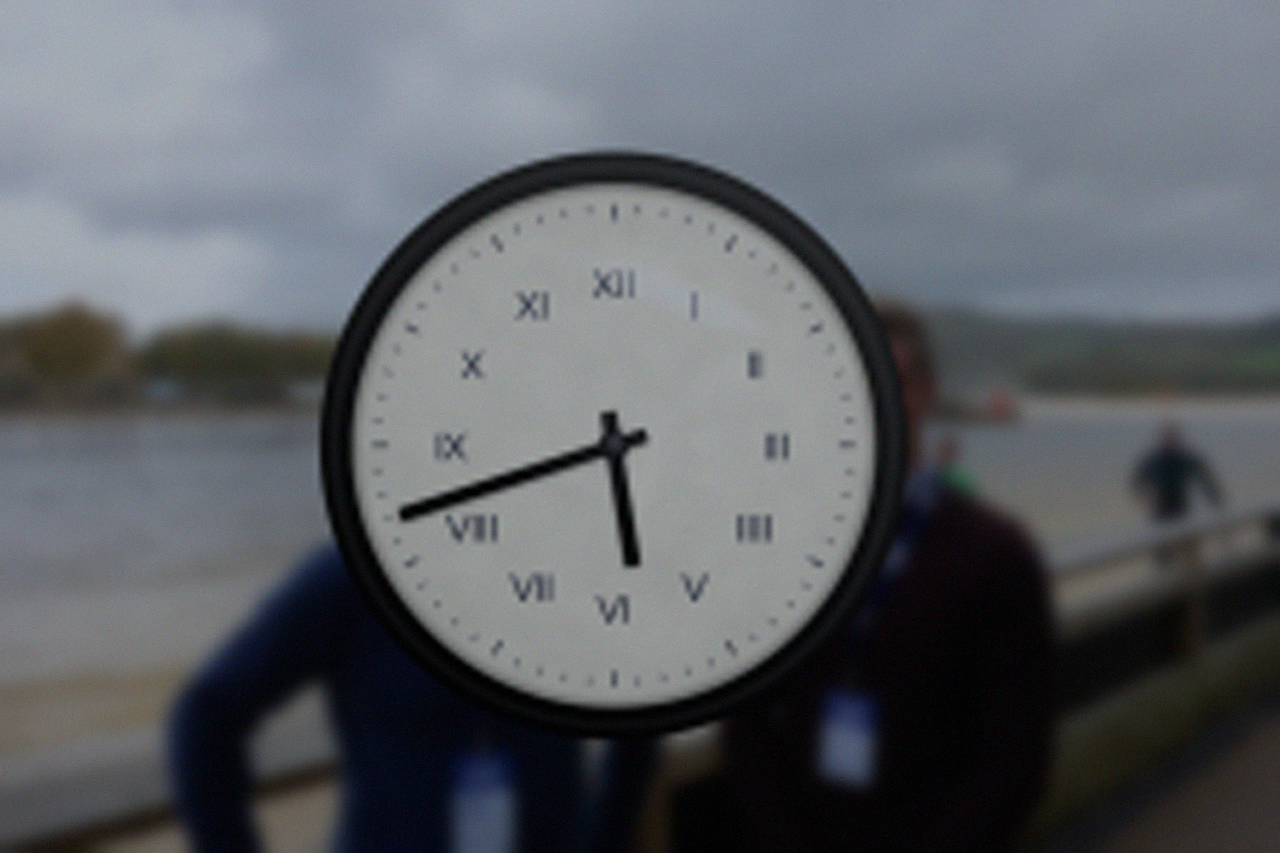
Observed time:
h=5 m=42
